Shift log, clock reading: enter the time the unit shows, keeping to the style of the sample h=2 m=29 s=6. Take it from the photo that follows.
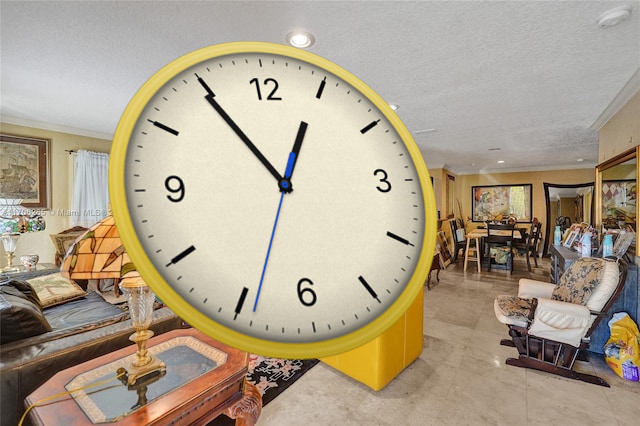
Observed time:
h=12 m=54 s=34
